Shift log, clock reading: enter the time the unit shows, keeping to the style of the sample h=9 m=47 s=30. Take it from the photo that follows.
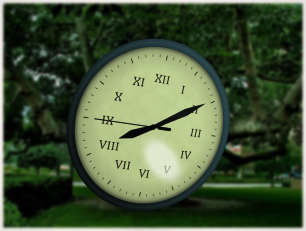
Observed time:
h=8 m=9 s=45
